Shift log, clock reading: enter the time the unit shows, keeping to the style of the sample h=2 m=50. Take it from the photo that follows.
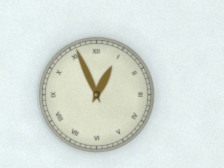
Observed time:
h=12 m=56
